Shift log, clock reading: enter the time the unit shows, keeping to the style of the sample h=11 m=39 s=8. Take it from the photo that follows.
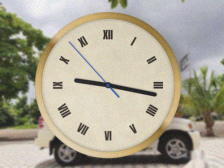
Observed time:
h=9 m=16 s=53
